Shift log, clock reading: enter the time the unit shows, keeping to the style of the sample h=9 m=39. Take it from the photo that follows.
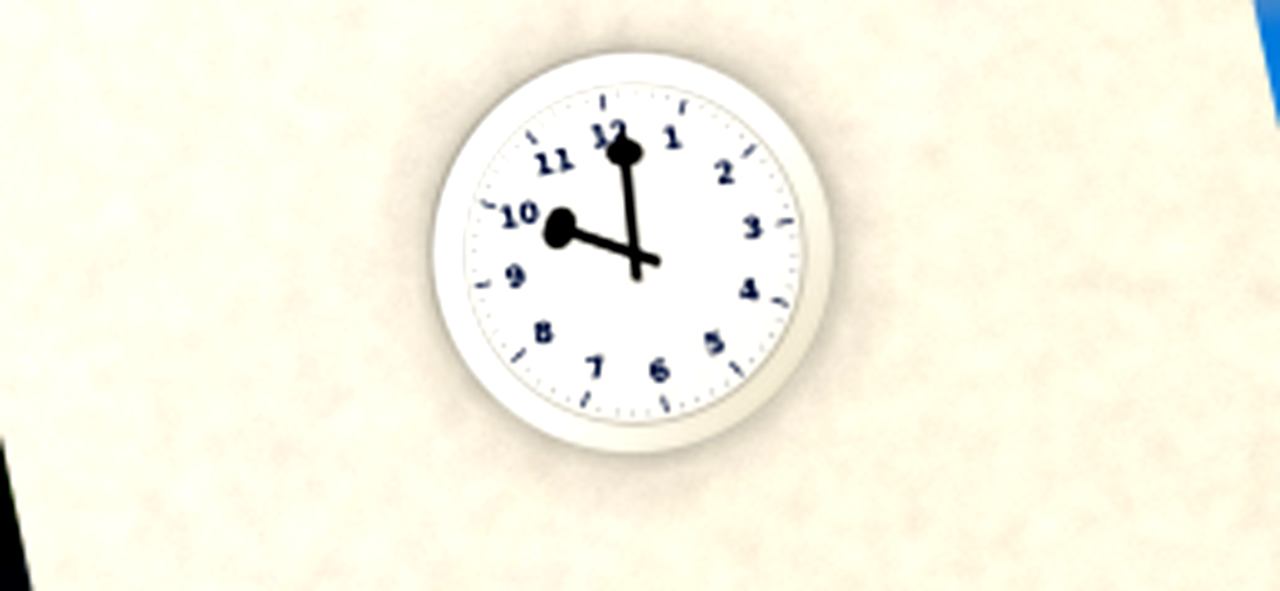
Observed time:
h=10 m=1
